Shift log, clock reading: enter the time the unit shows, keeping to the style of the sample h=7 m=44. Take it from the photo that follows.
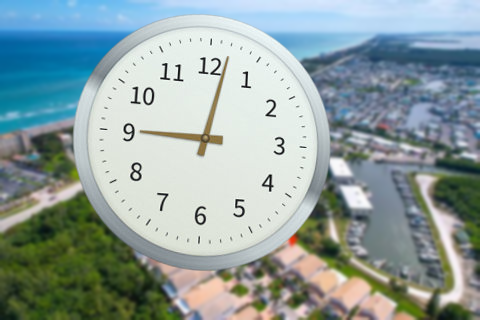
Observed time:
h=9 m=2
